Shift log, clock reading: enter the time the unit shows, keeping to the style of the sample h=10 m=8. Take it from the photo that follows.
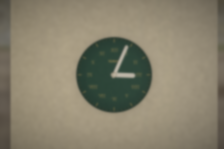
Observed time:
h=3 m=4
